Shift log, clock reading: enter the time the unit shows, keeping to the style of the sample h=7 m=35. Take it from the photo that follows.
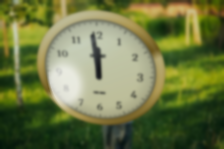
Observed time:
h=11 m=59
